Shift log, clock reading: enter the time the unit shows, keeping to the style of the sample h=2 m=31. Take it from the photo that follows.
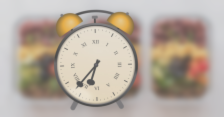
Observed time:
h=6 m=37
